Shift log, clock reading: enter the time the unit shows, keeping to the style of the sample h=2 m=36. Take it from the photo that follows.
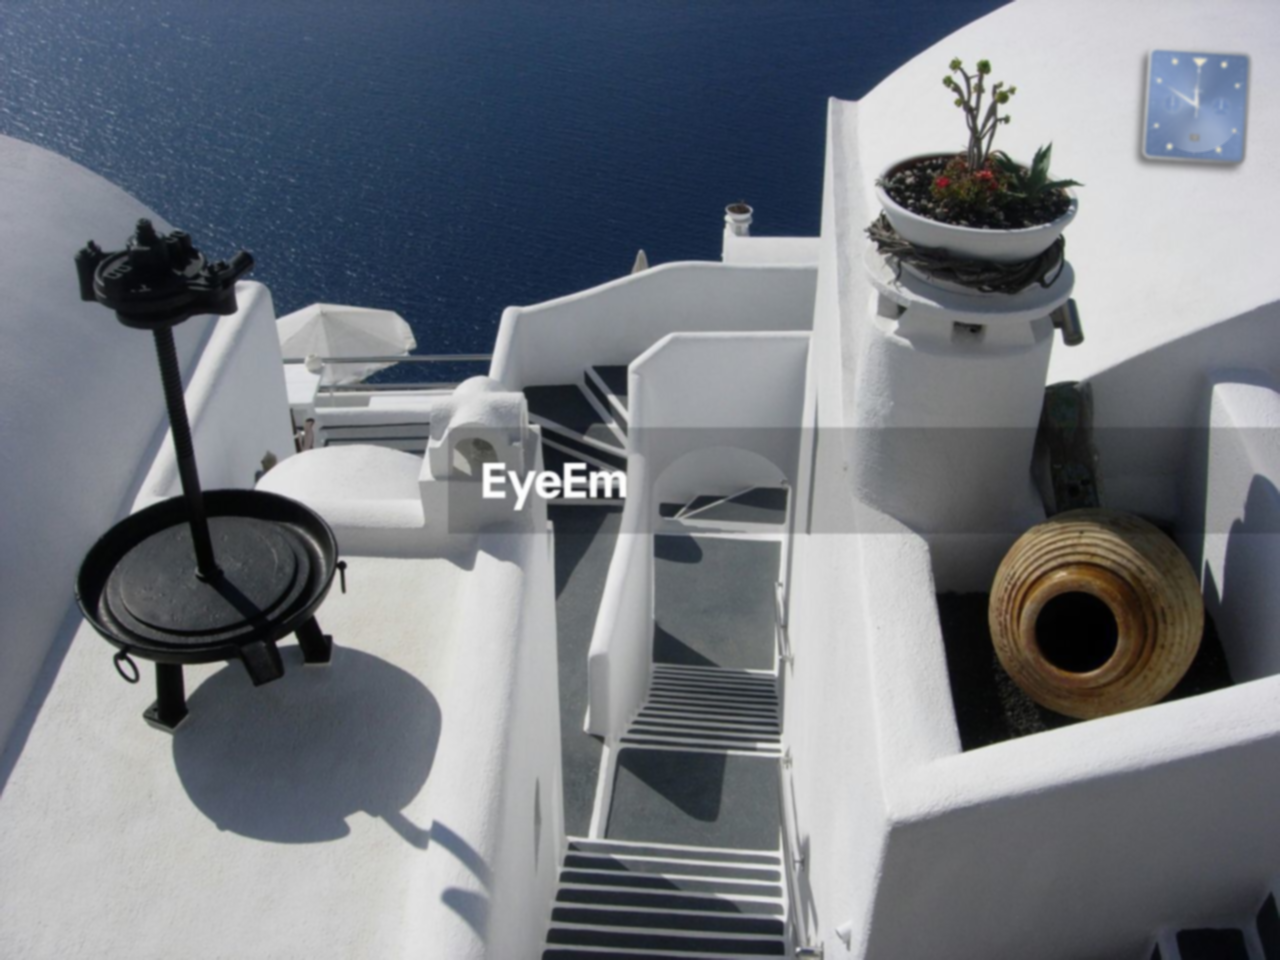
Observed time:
h=11 m=50
